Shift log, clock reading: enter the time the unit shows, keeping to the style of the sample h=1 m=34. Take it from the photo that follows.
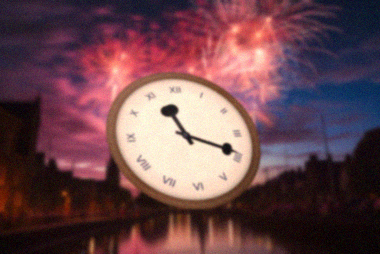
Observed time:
h=11 m=19
